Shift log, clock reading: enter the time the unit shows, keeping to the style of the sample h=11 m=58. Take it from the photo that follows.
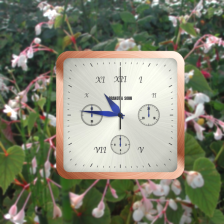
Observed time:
h=10 m=46
